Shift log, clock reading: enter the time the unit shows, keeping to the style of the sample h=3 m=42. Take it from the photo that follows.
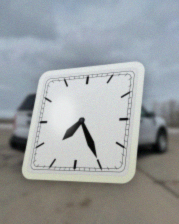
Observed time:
h=7 m=25
